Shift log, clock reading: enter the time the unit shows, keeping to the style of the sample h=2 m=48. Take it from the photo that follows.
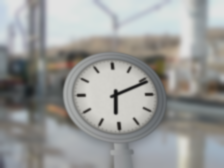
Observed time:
h=6 m=11
